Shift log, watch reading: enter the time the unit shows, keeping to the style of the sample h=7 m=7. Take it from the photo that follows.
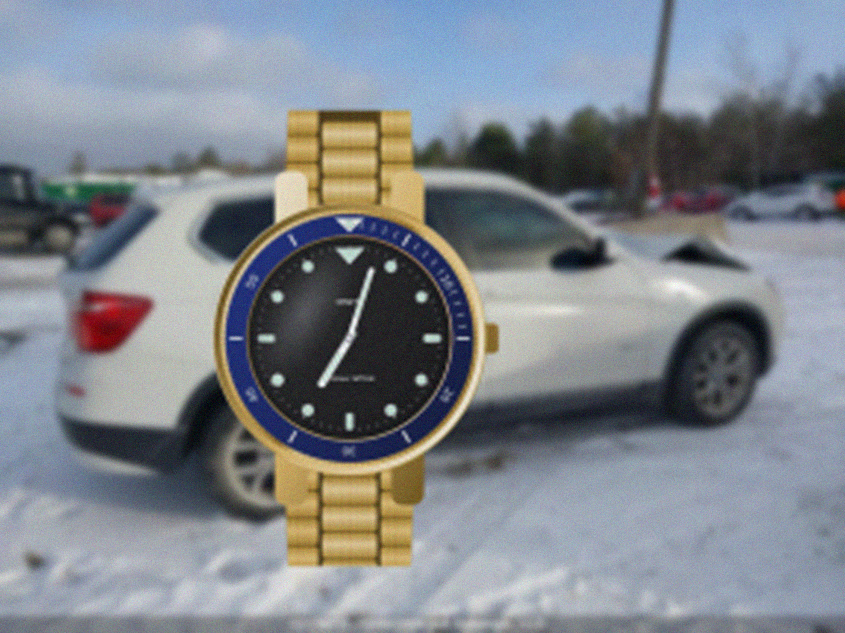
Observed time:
h=7 m=3
